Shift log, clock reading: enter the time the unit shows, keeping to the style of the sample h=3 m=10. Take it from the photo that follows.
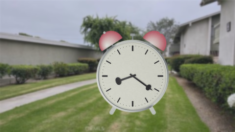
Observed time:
h=8 m=21
